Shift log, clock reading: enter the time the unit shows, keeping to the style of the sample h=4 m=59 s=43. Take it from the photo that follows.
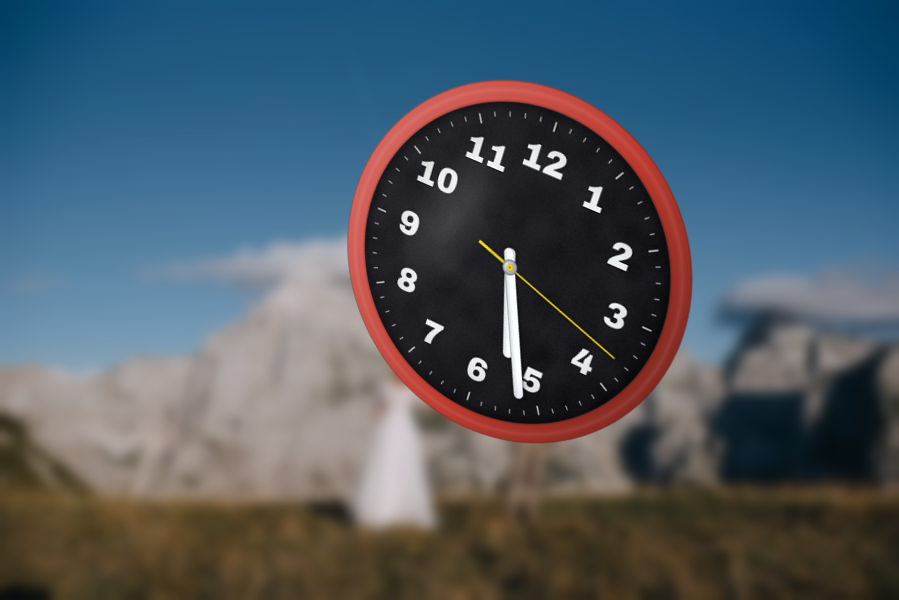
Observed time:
h=5 m=26 s=18
